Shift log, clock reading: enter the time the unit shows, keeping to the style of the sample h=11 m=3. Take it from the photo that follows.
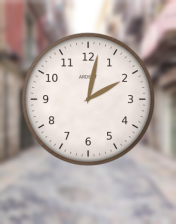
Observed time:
h=2 m=2
